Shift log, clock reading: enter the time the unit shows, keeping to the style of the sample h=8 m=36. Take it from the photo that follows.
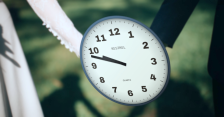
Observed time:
h=9 m=48
